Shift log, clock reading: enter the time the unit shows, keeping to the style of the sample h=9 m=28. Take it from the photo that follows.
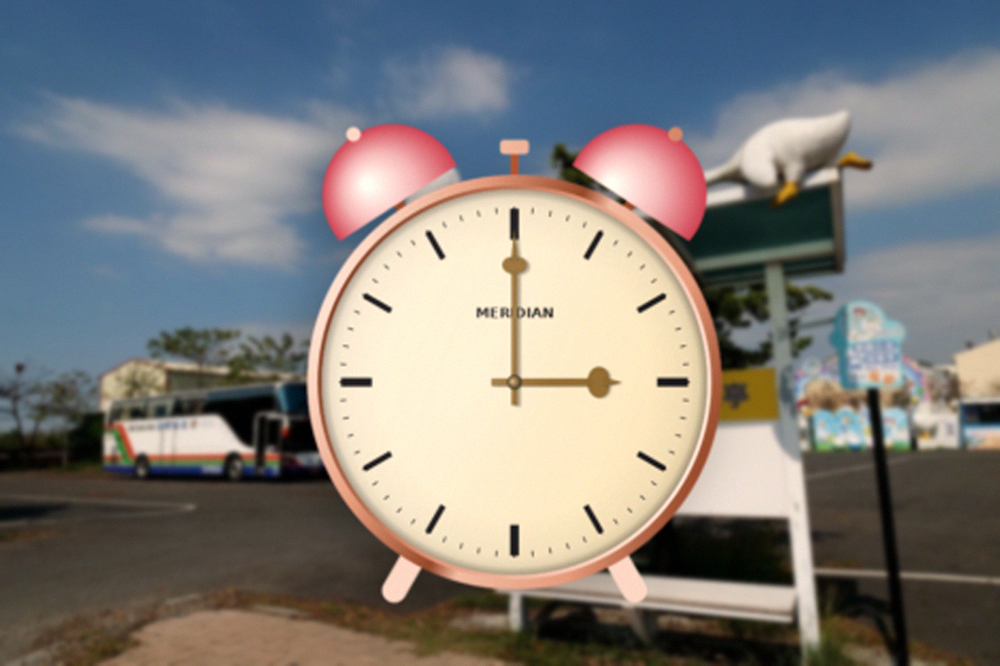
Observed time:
h=3 m=0
